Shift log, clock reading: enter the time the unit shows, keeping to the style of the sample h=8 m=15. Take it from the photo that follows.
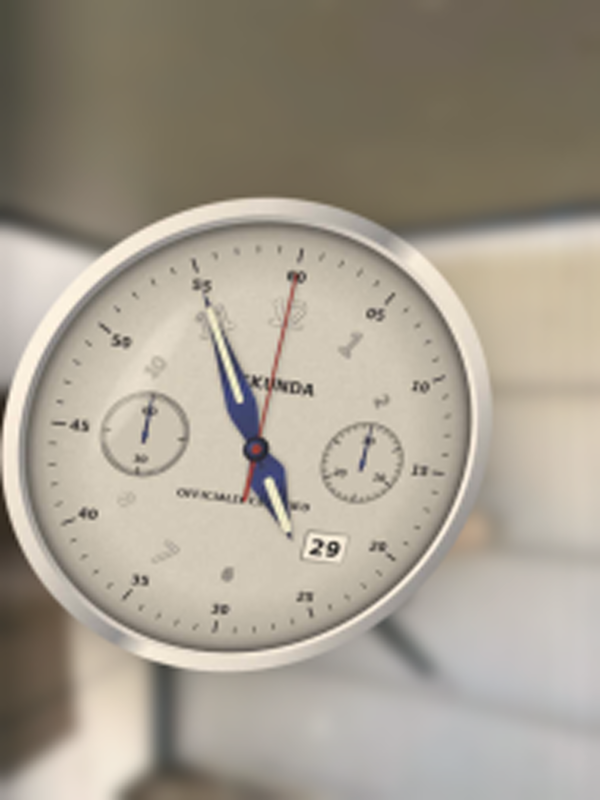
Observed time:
h=4 m=55
